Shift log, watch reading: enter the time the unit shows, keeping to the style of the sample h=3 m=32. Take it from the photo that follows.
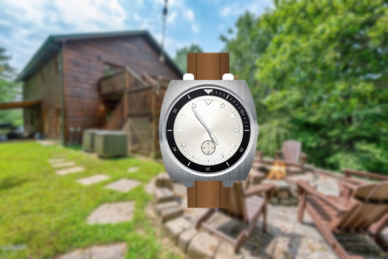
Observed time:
h=4 m=54
